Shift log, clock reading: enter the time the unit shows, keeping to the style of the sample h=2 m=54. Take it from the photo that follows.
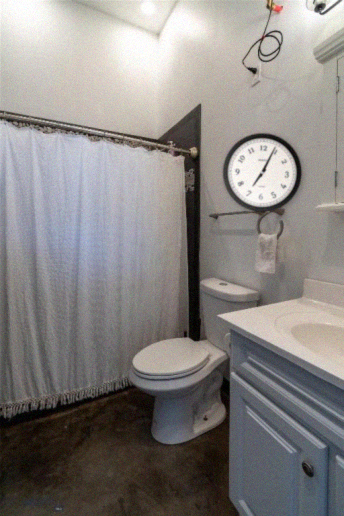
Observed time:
h=7 m=4
